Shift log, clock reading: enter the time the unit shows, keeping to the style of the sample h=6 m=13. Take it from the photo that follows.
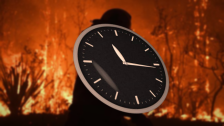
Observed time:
h=11 m=16
